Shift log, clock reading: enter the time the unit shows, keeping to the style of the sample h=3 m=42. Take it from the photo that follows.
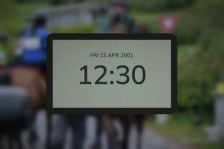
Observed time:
h=12 m=30
